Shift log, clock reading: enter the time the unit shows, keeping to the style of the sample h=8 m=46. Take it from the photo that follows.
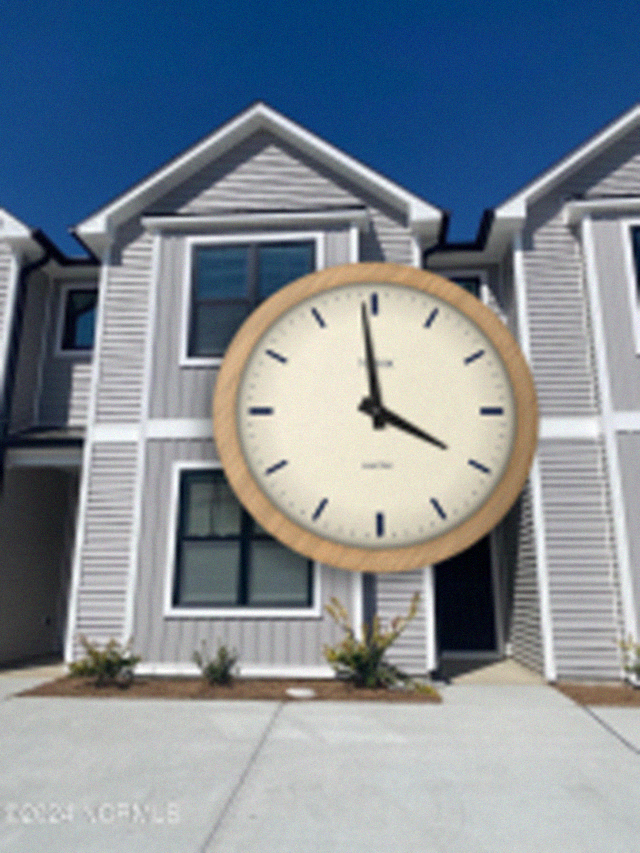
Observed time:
h=3 m=59
